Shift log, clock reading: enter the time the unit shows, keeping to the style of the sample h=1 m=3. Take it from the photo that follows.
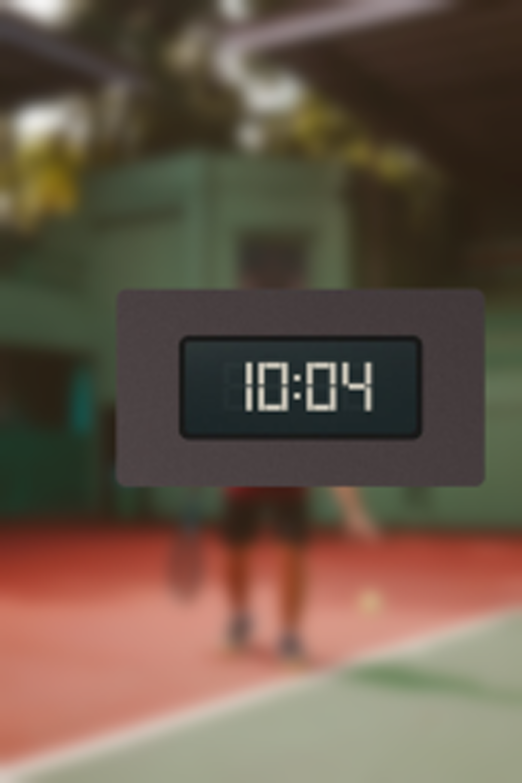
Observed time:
h=10 m=4
